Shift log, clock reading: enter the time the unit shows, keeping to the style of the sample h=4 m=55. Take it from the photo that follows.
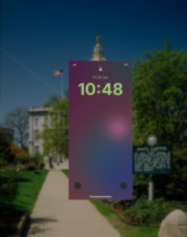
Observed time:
h=10 m=48
